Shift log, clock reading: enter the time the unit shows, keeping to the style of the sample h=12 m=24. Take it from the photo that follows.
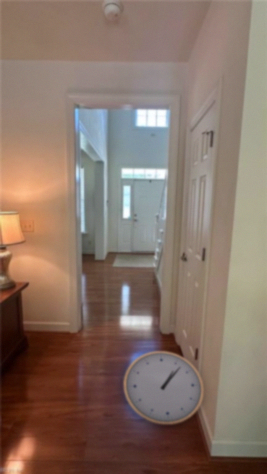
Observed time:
h=1 m=7
